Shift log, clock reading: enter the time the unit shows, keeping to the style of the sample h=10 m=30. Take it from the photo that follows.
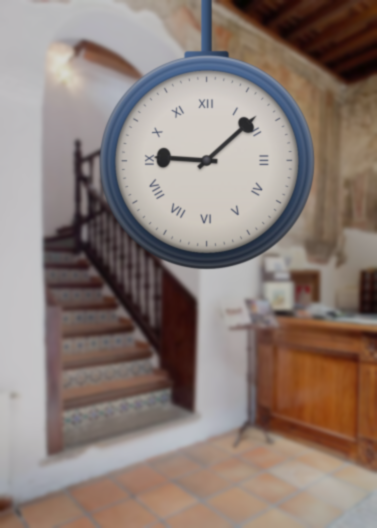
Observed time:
h=9 m=8
